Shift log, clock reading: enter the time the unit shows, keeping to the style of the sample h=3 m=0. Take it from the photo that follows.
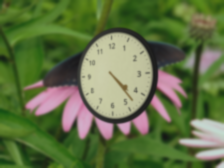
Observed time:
h=4 m=23
